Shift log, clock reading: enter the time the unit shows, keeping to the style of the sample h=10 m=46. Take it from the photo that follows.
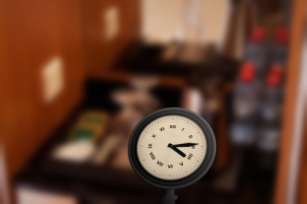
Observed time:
h=4 m=14
